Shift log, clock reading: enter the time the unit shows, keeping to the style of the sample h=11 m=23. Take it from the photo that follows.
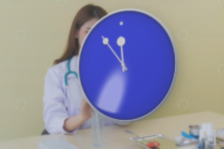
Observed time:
h=11 m=54
